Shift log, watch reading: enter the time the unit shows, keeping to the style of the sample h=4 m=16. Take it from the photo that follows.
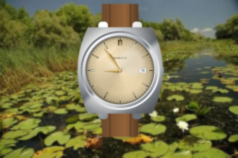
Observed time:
h=8 m=54
